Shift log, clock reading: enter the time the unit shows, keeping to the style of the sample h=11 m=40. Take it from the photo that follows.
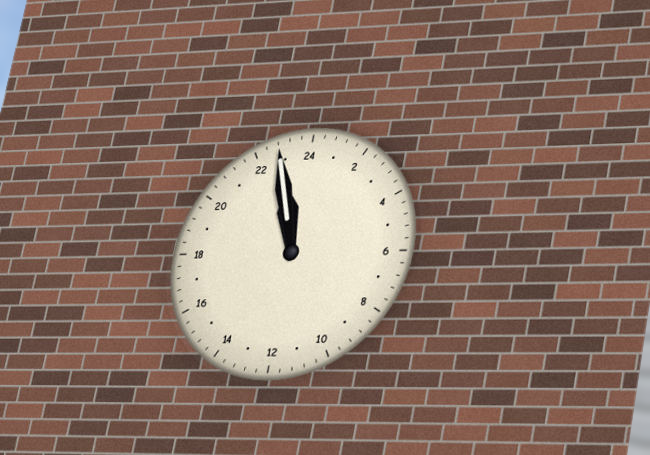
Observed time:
h=22 m=57
